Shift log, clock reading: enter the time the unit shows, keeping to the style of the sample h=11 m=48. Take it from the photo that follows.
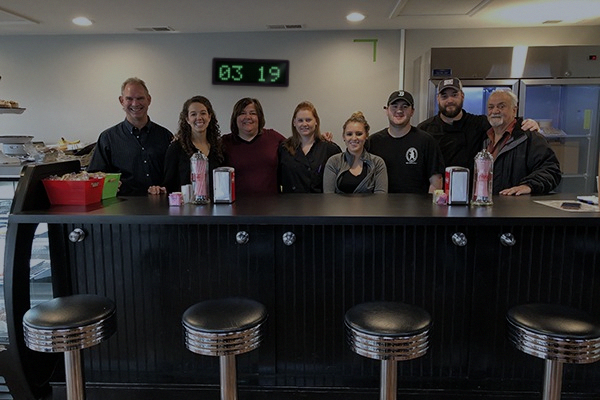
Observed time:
h=3 m=19
